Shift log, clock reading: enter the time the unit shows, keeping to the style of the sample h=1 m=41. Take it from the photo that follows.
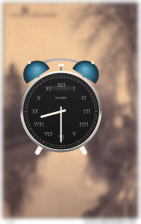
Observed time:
h=8 m=30
